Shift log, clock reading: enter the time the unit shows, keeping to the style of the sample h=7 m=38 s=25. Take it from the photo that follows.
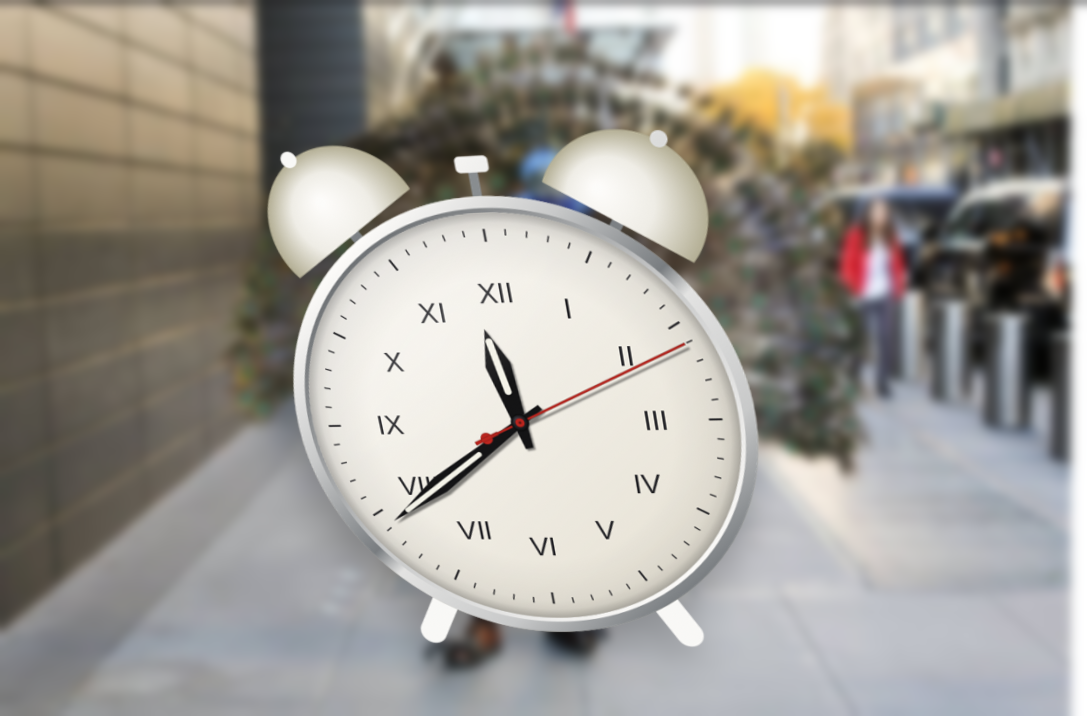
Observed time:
h=11 m=39 s=11
